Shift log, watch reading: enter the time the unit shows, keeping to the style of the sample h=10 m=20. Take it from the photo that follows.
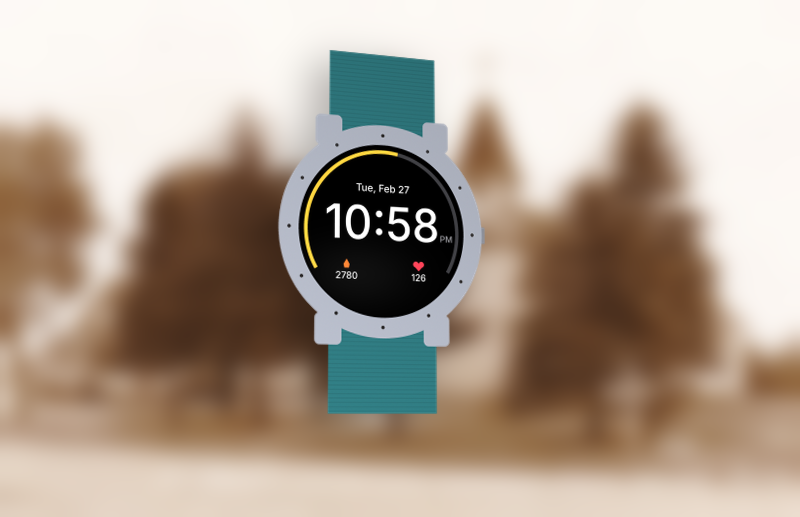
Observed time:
h=10 m=58
